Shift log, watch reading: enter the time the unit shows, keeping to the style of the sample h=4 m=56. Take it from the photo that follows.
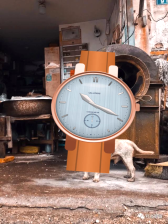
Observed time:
h=10 m=19
